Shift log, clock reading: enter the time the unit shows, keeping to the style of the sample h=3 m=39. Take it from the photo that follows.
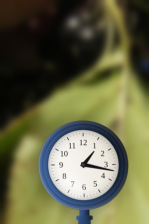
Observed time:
h=1 m=17
